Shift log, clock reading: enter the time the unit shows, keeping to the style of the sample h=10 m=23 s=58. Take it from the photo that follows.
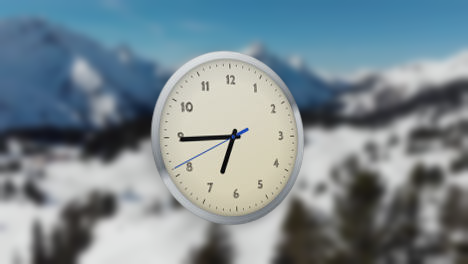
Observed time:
h=6 m=44 s=41
